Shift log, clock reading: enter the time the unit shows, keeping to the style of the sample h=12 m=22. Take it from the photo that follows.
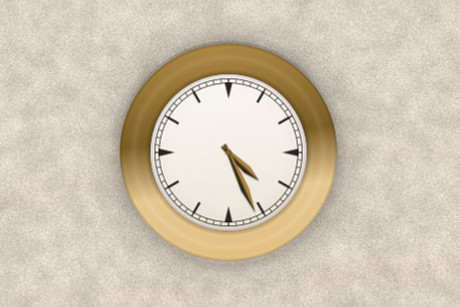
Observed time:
h=4 m=26
